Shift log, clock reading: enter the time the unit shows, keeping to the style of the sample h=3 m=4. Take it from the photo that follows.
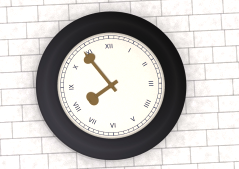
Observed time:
h=7 m=54
